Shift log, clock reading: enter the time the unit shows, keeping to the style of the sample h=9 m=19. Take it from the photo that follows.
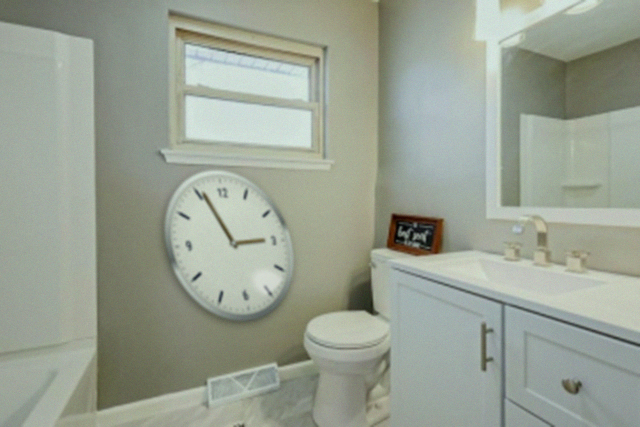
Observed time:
h=2 m=56
